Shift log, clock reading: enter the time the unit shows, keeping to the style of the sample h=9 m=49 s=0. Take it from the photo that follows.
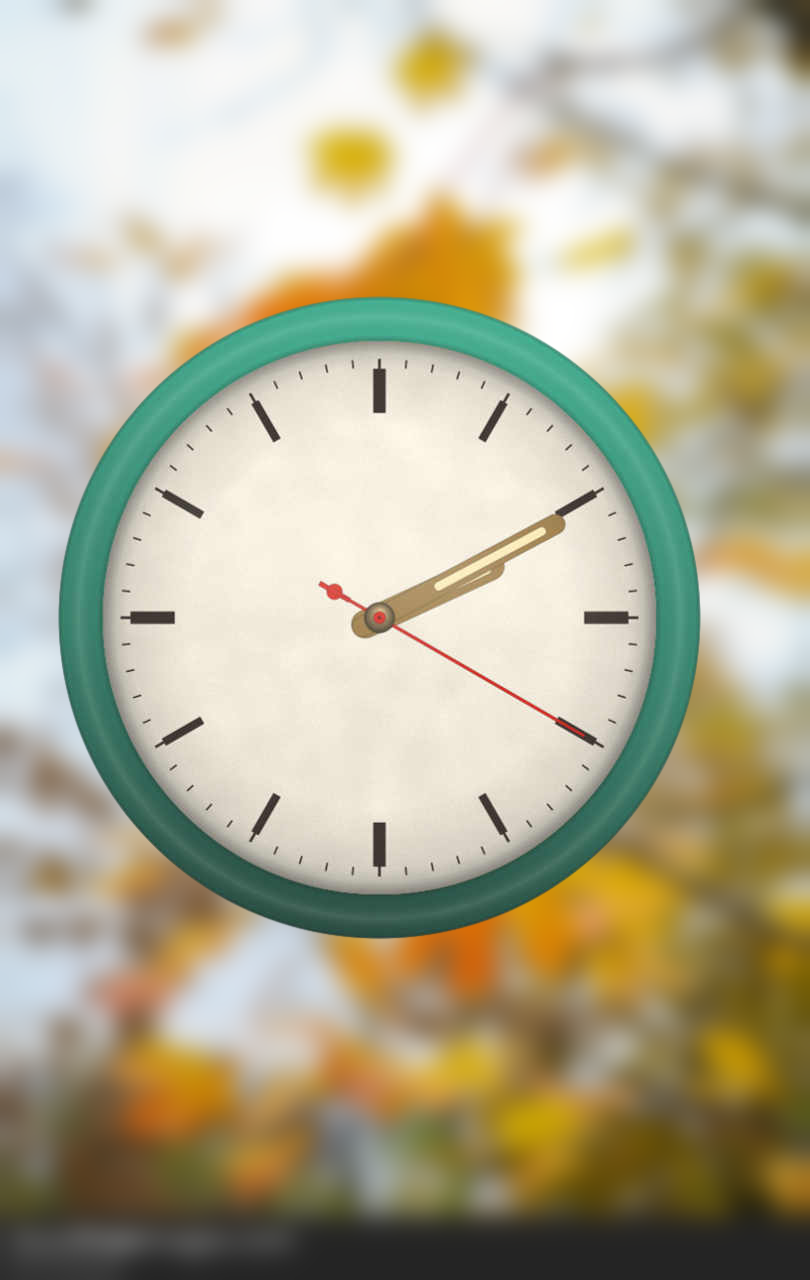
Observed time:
h=2 m=10 s=20
